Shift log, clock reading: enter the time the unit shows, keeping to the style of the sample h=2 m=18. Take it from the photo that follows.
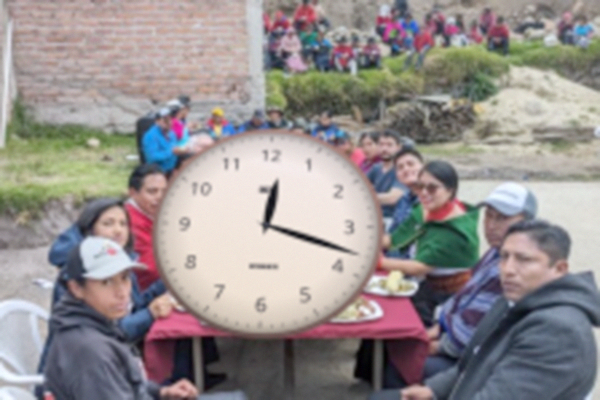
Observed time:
h=12 m=18
